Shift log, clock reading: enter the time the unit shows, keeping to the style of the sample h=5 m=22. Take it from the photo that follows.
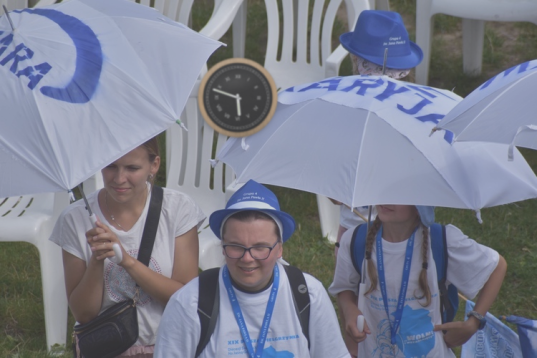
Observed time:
h=5 m=48
